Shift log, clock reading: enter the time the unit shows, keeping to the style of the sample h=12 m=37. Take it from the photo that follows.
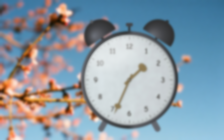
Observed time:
h=1 m=34
